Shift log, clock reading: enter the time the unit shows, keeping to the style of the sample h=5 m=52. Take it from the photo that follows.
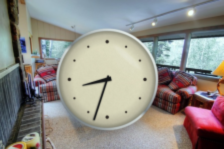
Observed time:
h=8 m=33
